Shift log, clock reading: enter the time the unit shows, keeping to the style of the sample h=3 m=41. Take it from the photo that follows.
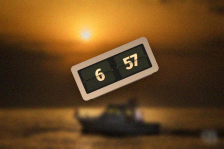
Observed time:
h=6 m=57
